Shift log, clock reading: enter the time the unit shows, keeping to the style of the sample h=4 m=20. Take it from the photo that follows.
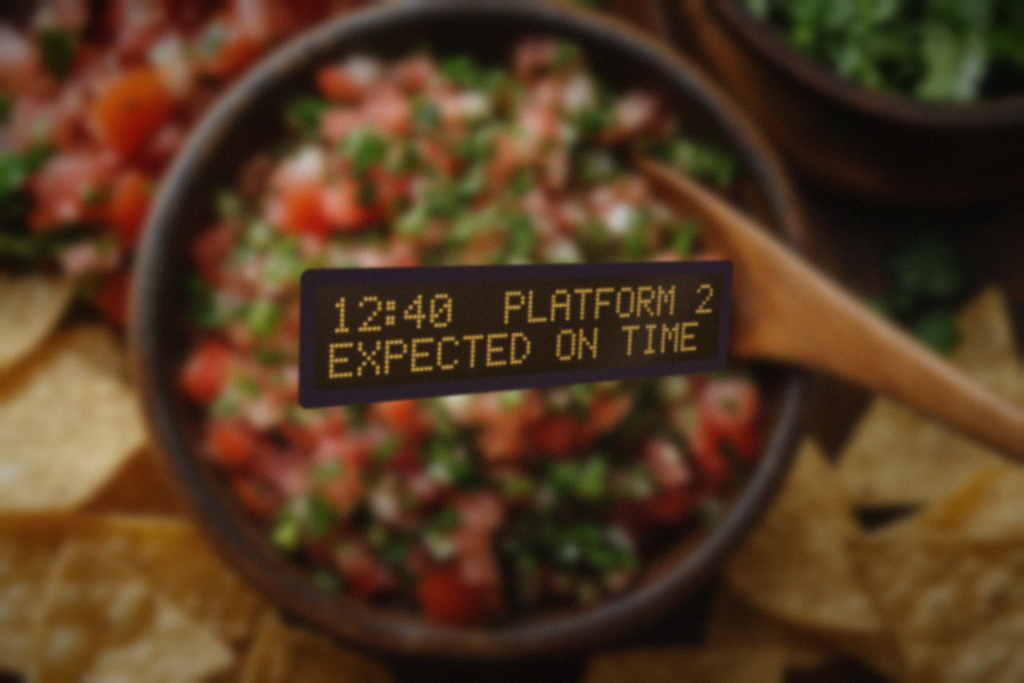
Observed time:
h=12 m=40
